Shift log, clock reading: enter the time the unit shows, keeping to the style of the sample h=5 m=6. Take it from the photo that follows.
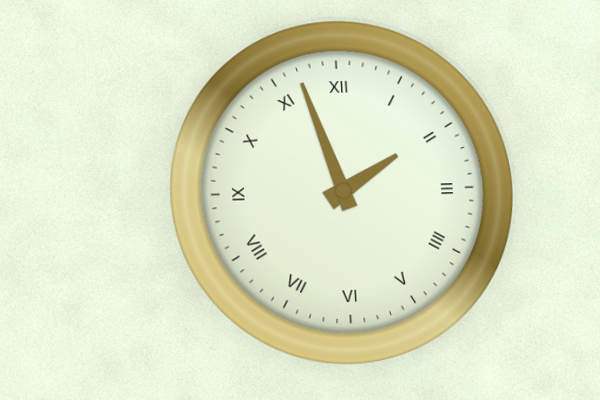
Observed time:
h=1 m=57
